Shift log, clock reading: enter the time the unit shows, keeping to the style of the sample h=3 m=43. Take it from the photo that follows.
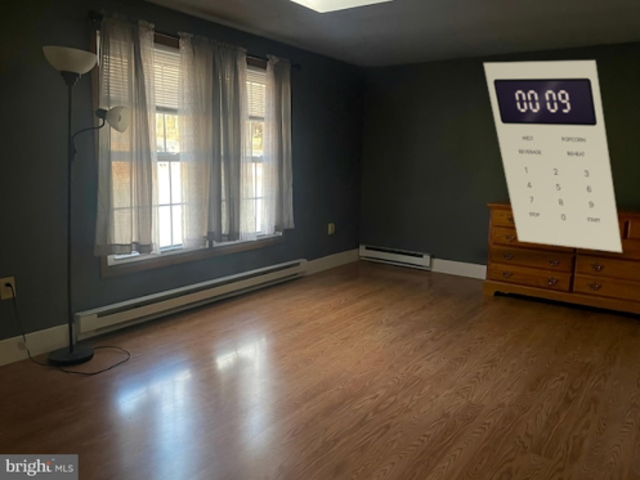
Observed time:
h=0 m=9
